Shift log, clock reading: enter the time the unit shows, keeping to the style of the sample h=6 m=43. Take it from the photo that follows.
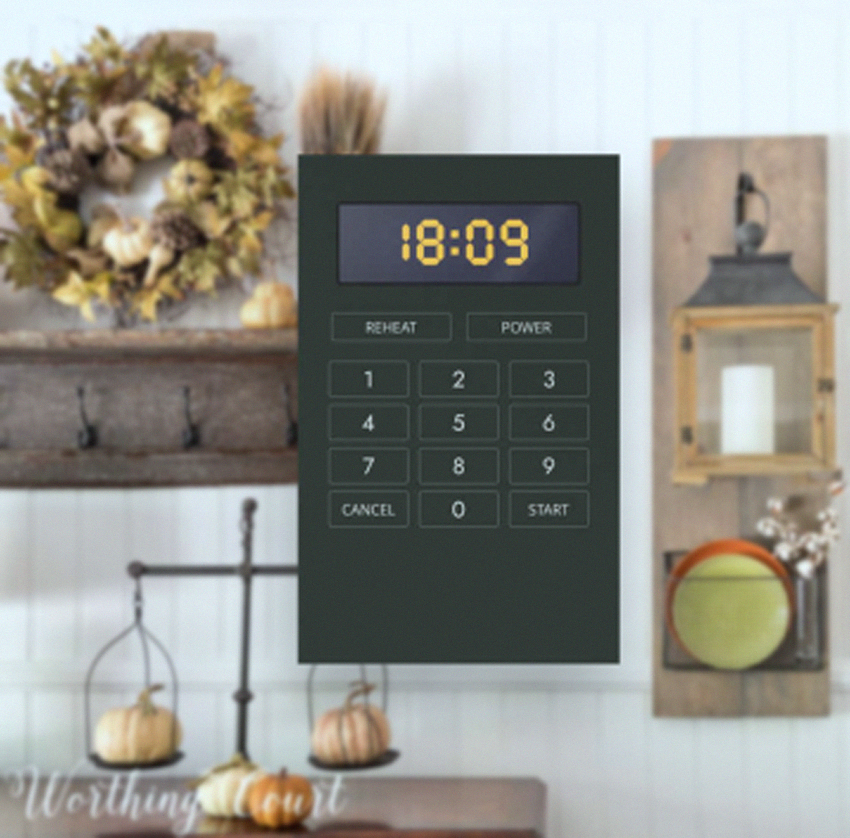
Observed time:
h=18 m=9
